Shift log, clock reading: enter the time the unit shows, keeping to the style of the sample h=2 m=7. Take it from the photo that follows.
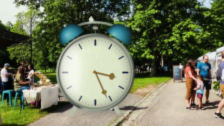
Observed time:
h=3 m=26
